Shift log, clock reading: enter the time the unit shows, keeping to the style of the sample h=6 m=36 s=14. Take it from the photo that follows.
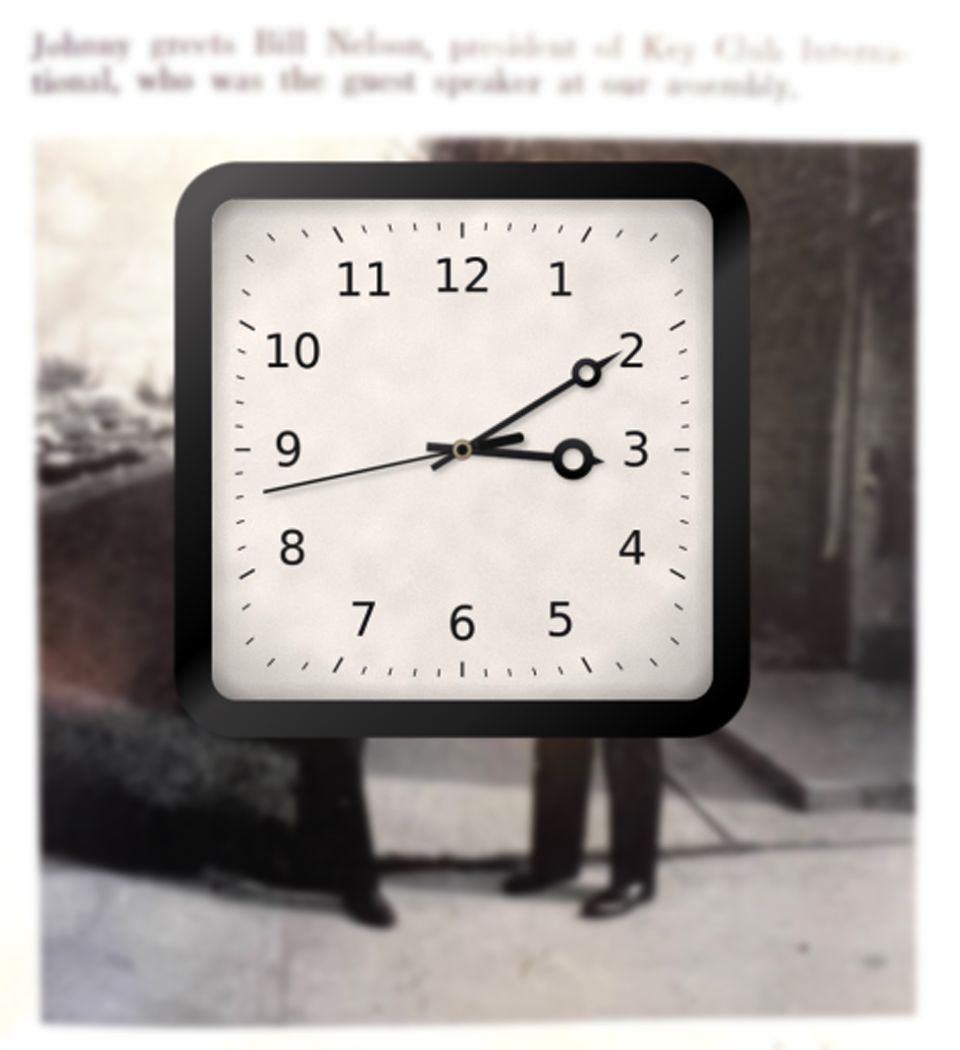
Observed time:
h=3 m=9 s=43
